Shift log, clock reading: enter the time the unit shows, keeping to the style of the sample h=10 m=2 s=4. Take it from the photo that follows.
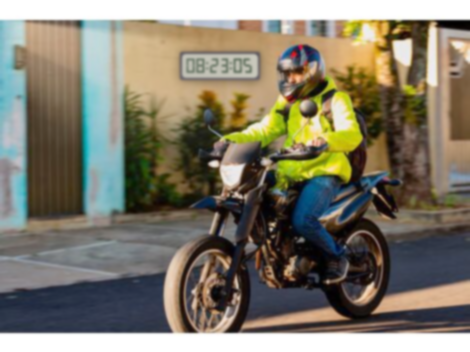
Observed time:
h=8 m=23 s=5
